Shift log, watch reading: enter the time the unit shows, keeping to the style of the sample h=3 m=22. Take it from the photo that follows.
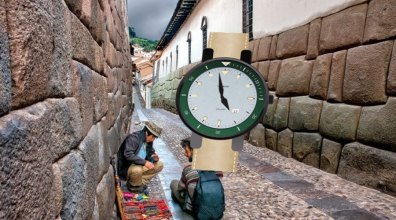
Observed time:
h=4 m=58
